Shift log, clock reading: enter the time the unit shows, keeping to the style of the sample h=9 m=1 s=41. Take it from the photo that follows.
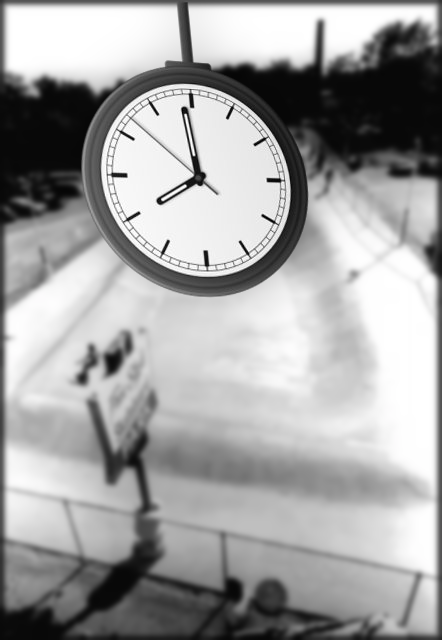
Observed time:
h=7 m=58 s=52
